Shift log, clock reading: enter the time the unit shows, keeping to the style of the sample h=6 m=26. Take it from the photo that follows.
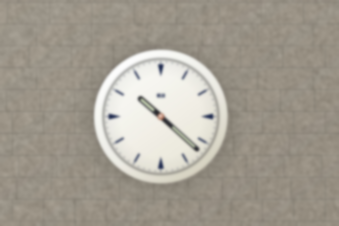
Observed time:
h=10 m=22
